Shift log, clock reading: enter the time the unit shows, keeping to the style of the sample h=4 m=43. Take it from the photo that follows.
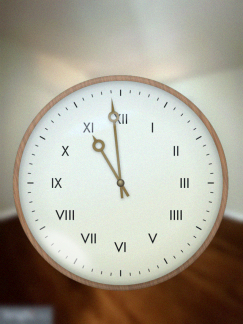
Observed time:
h=10 m=59
